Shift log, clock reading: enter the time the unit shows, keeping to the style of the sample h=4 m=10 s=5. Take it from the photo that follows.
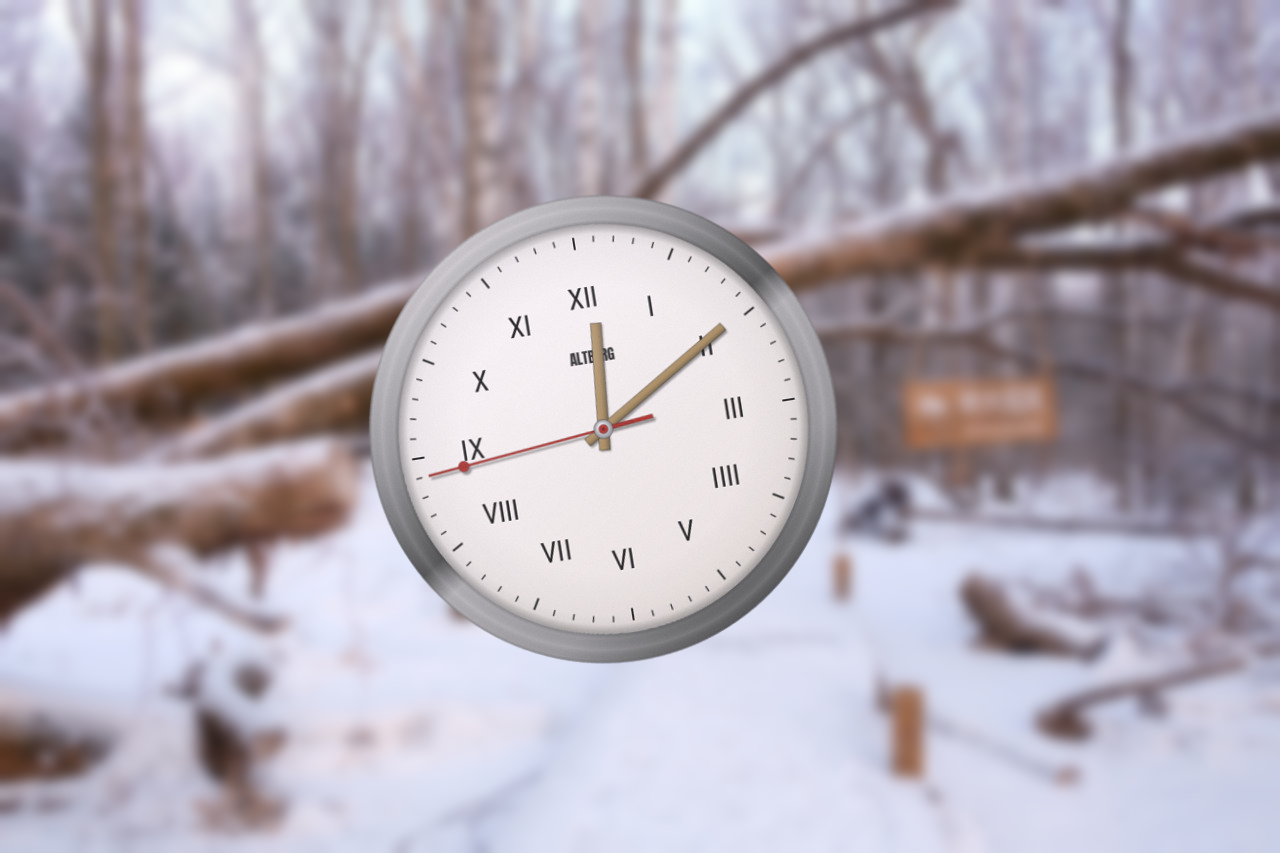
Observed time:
h=12 m=9 s=44
